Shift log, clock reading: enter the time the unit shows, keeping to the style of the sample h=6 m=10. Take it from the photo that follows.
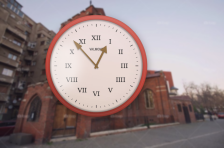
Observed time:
h=12 m=53
